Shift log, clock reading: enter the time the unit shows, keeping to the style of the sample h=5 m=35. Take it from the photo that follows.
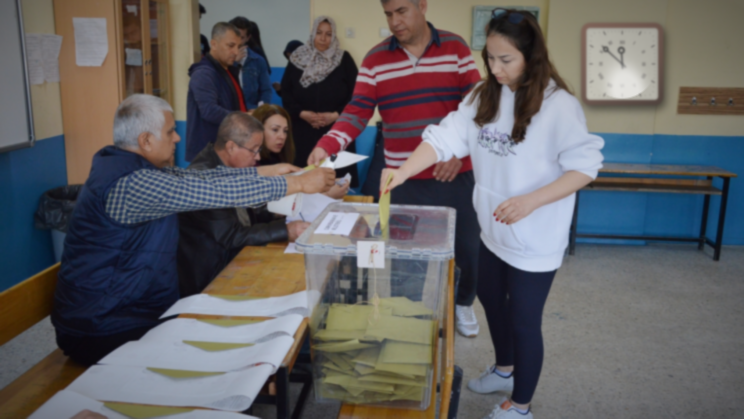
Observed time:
h=11 m=52
